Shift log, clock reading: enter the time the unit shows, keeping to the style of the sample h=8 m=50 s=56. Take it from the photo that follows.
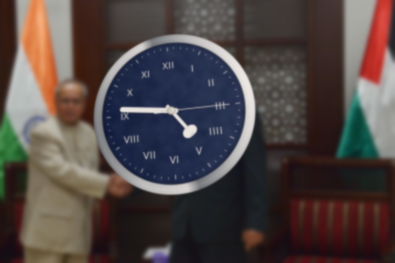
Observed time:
h=4 m=46 s=15
